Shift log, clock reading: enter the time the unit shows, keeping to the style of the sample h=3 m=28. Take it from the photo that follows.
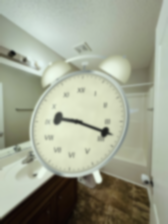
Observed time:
h=9 m=18
